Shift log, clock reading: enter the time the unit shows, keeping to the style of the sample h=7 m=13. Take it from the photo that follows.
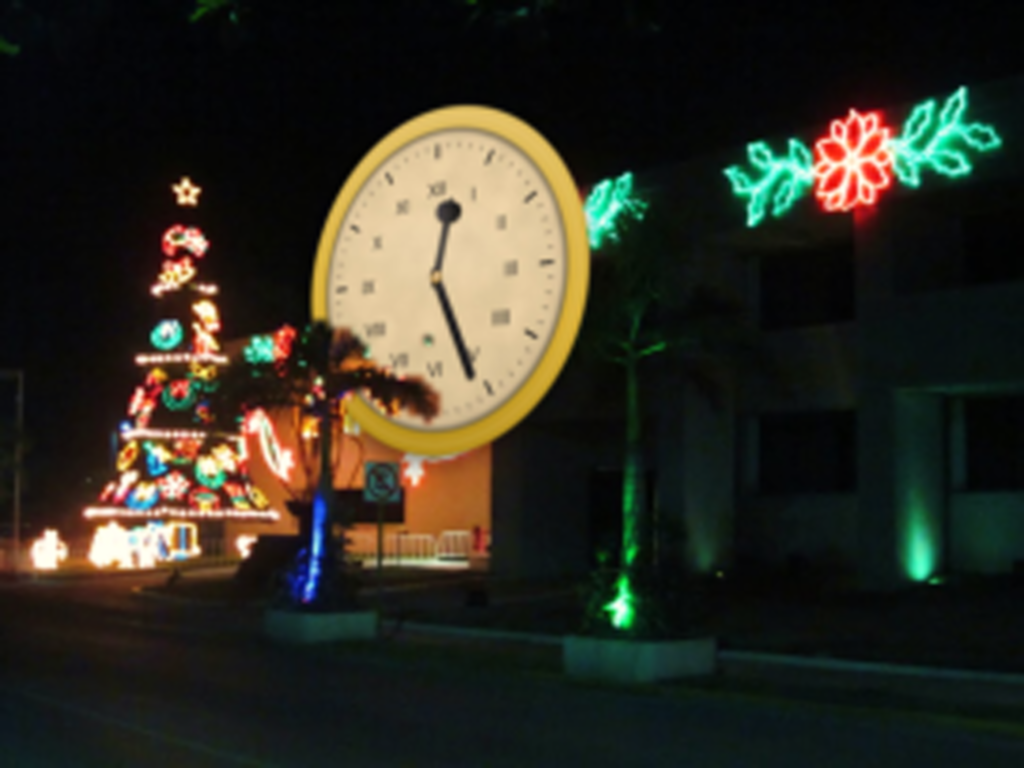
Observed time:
h=12 m=26
